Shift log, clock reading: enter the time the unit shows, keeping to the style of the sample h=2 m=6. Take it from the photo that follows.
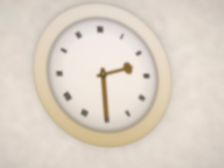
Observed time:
h=2 m=30
